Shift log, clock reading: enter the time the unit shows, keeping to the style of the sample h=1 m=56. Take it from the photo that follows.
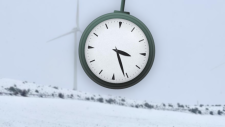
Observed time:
h=3 m=26
